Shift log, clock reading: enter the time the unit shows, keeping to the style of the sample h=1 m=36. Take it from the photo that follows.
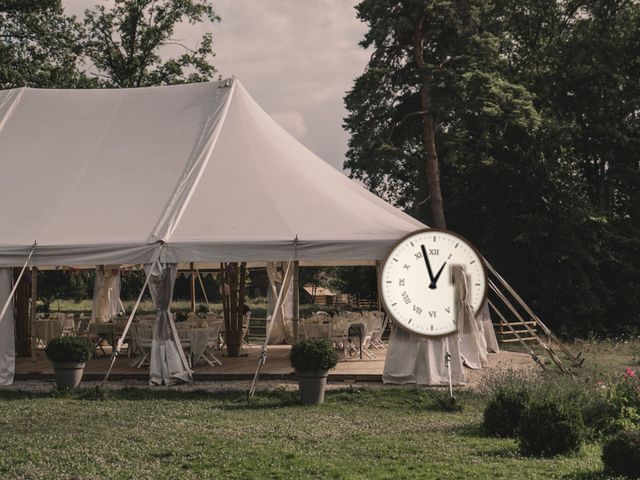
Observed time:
h=12 m=57
